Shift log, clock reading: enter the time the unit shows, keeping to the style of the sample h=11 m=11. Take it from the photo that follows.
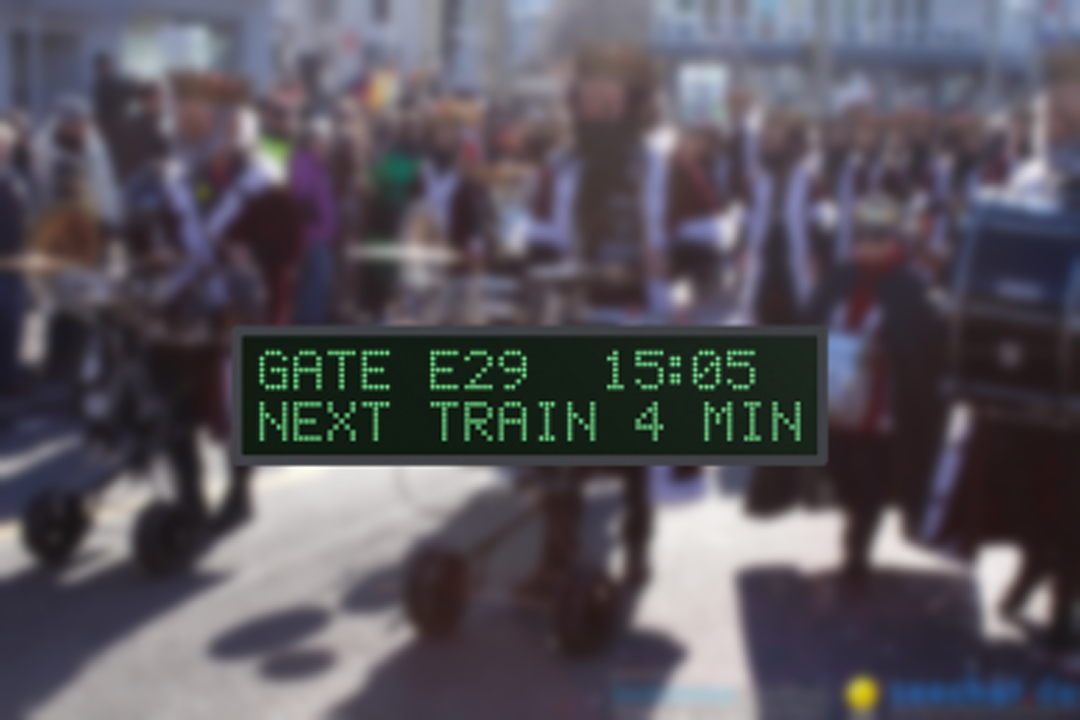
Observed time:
h=15 m=5
